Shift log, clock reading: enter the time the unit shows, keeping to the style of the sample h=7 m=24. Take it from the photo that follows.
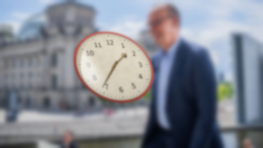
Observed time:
h=1 m=36
